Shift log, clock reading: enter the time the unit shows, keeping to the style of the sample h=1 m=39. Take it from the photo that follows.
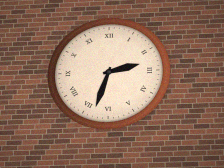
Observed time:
h=2 m=33
